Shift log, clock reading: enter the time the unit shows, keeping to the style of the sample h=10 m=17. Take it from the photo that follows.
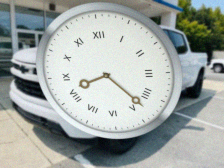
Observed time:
h=8 m=23
